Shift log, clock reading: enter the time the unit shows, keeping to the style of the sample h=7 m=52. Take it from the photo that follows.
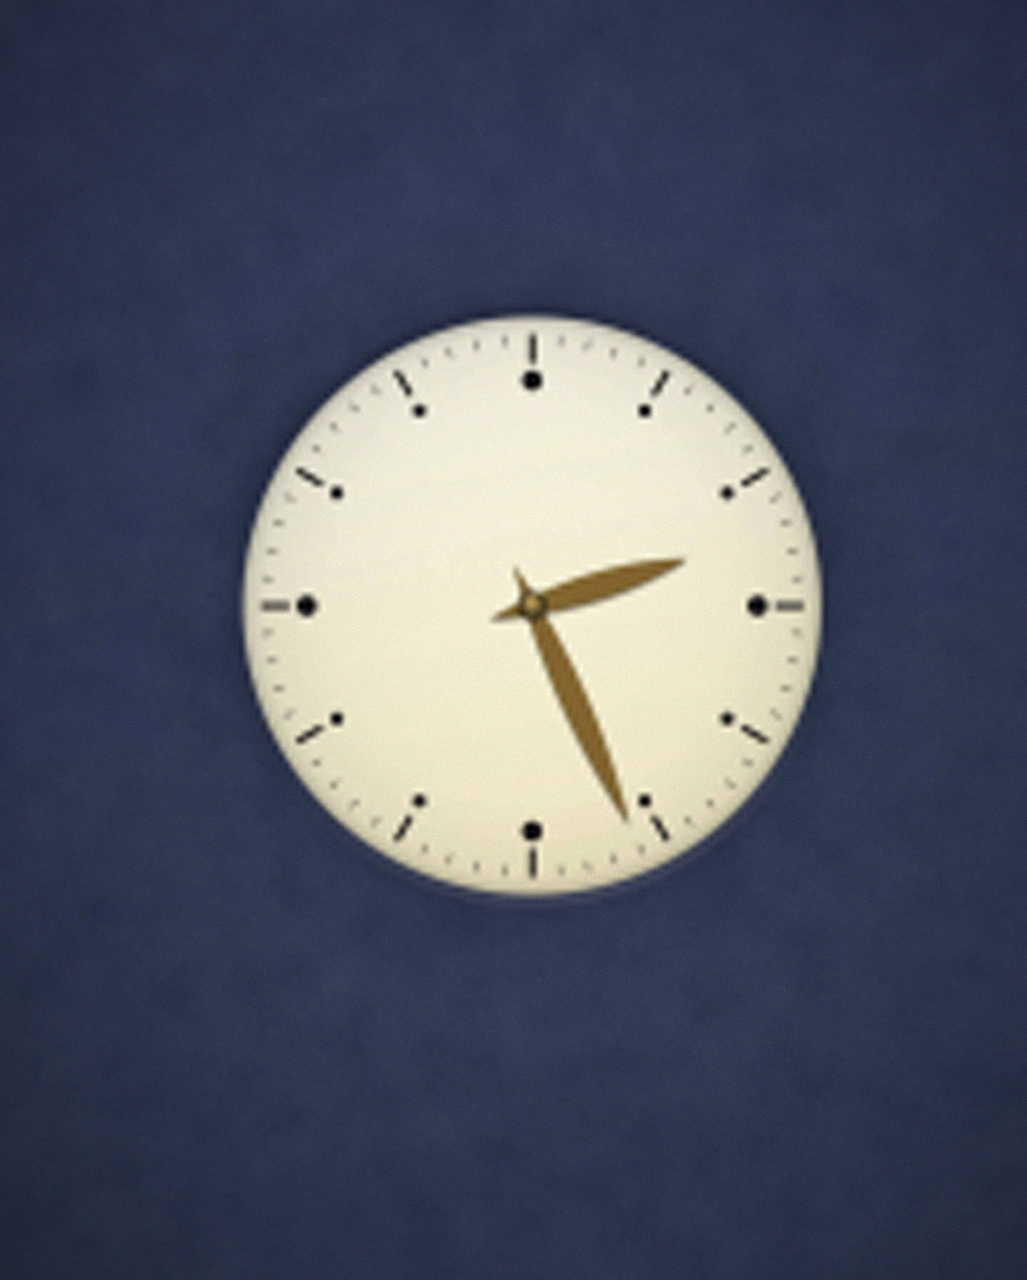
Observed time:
h=2 m=26
